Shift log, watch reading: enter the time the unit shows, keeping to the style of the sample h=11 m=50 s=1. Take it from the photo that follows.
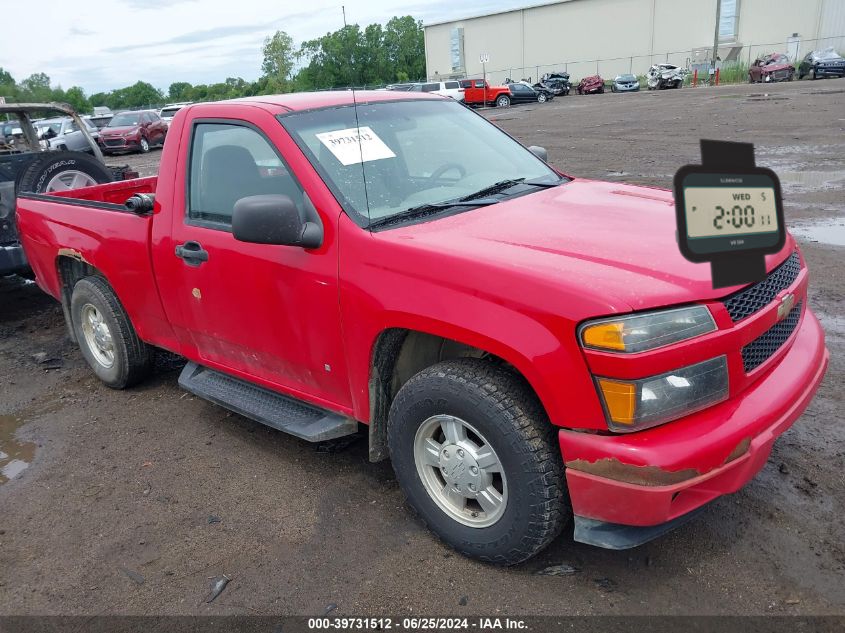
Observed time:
h=2 m=0 s=11
